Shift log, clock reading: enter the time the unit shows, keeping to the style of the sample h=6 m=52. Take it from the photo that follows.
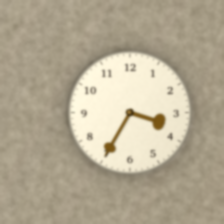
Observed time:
h=3 m=35
